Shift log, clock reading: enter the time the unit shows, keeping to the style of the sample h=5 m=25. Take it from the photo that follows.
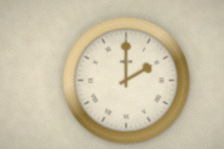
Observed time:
h=2 m=0
